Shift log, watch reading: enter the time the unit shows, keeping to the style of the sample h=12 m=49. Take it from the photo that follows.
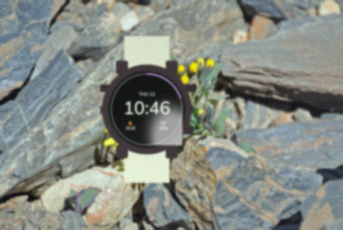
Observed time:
h=10 m=46
